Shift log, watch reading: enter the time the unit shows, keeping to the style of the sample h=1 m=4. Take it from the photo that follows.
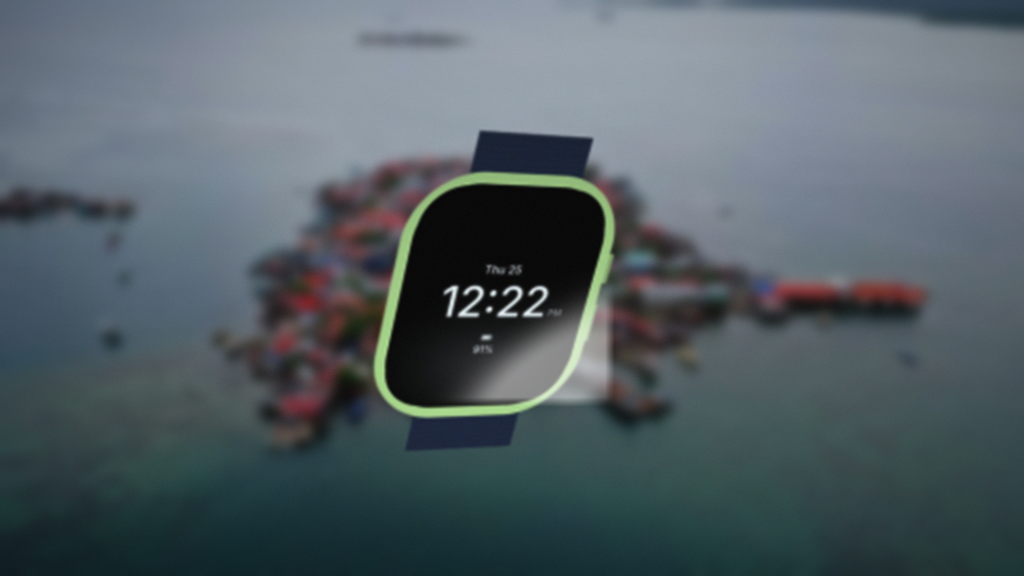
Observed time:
h=12 m=22
